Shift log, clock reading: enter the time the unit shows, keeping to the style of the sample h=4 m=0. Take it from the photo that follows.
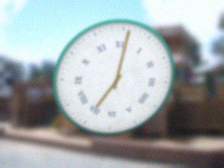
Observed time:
h=7 m=1
